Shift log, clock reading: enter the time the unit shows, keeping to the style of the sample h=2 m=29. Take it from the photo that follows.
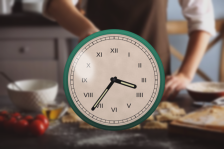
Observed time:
h=3 m=36
